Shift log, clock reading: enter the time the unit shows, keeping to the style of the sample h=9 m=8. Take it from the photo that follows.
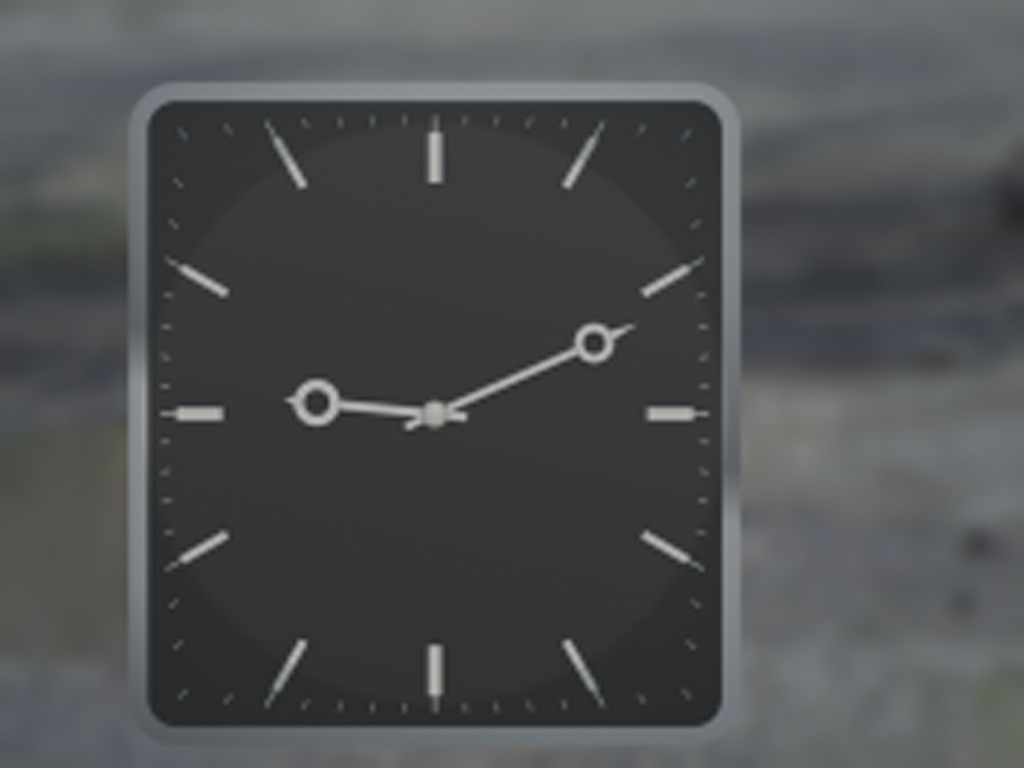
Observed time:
h=9 m=11
